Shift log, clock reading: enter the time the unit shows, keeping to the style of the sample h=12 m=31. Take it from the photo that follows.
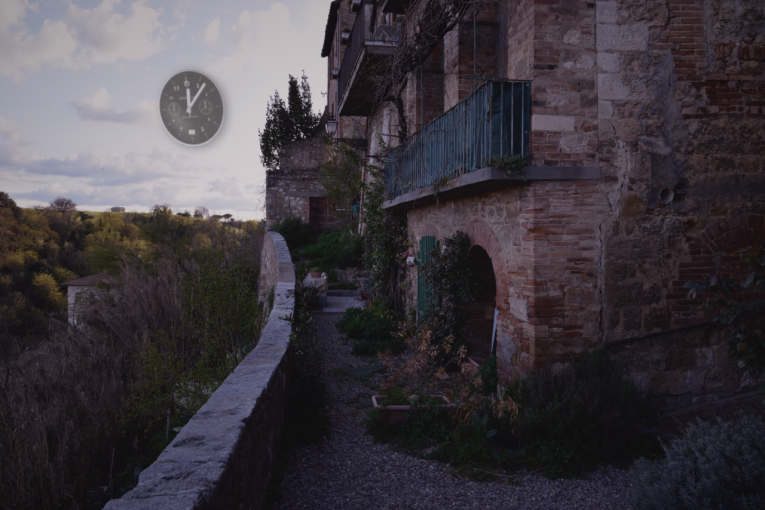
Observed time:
h=12 m=7
